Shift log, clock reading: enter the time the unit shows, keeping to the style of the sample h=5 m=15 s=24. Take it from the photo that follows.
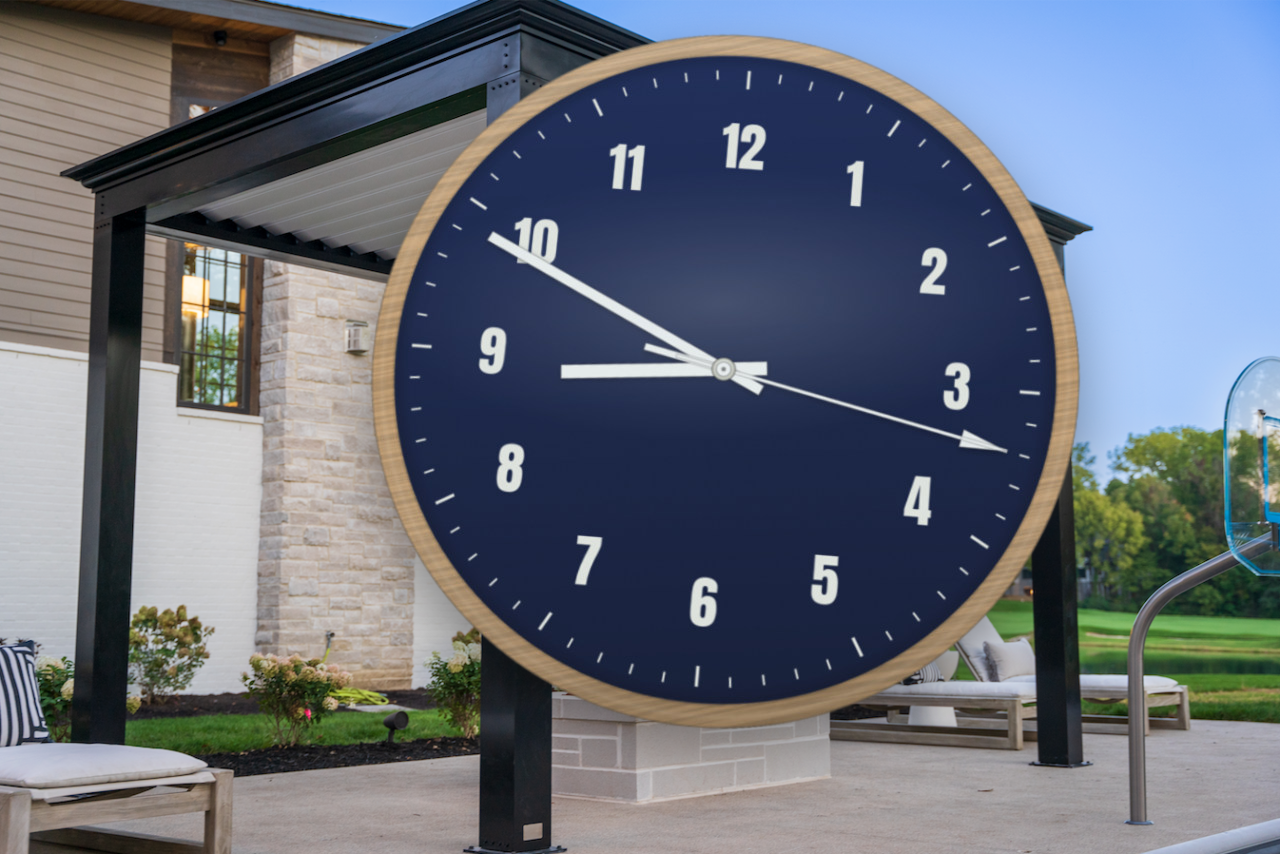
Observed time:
h=8 m=49 s=17
